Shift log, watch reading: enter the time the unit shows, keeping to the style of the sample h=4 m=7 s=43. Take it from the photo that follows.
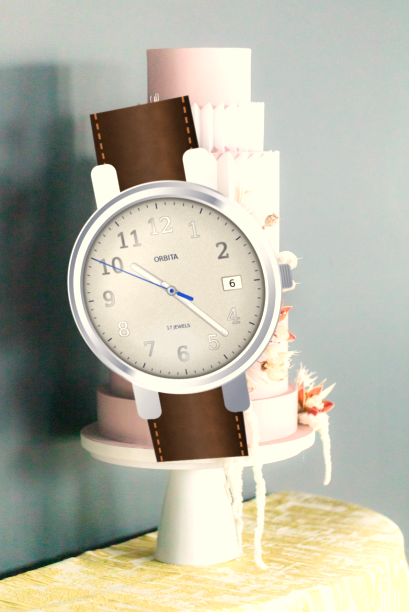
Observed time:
h=10 m=22 s=50
